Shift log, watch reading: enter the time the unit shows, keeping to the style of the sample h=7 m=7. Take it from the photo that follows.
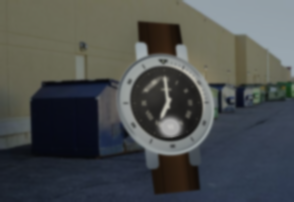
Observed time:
h=7 m=0
